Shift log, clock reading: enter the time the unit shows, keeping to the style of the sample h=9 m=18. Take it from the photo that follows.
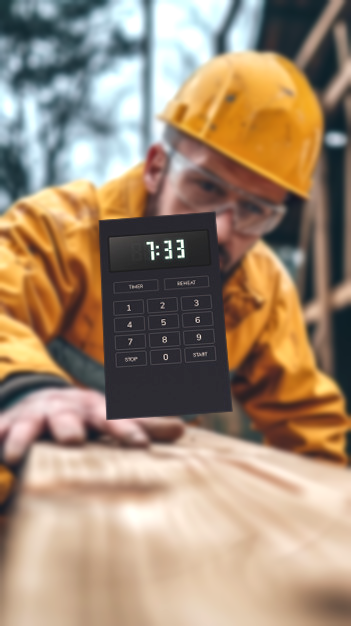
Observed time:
h=7 m=33
